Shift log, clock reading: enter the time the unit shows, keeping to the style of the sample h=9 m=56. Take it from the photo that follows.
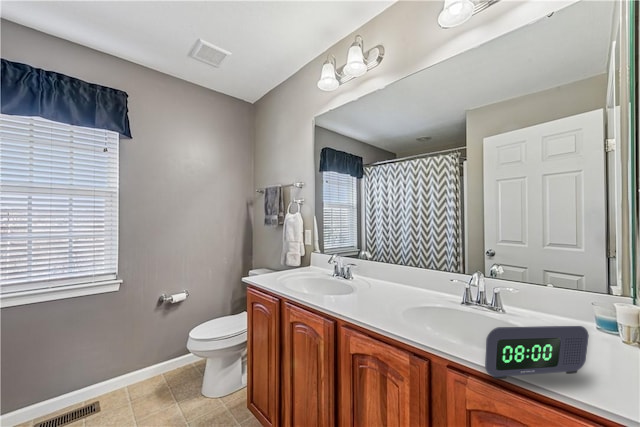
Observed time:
h=8 m=0
